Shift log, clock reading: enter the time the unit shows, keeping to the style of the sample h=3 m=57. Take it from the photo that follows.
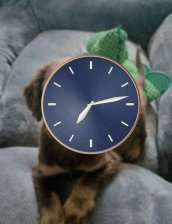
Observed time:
h=7 m=13
